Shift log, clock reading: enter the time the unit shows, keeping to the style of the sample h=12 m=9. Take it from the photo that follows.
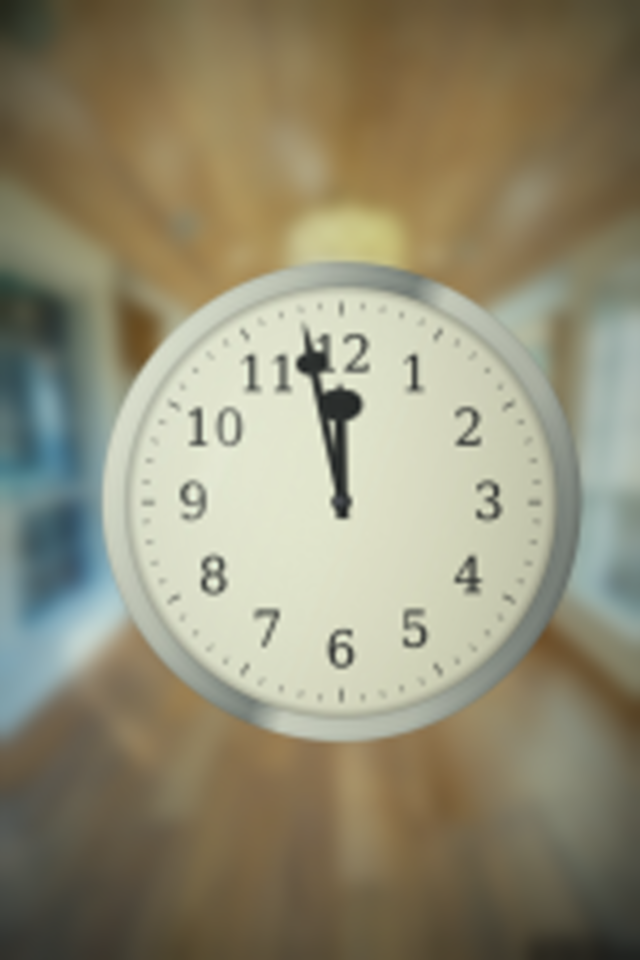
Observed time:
h=11 m=58
